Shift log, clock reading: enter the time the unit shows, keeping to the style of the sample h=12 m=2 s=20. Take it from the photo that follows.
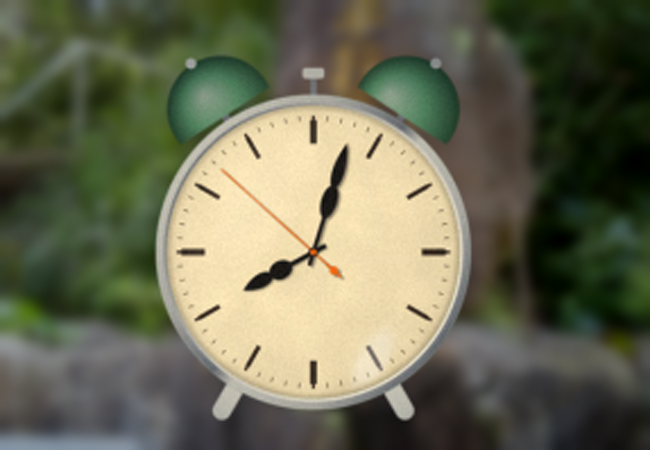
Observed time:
h=8 m=2 s=52
